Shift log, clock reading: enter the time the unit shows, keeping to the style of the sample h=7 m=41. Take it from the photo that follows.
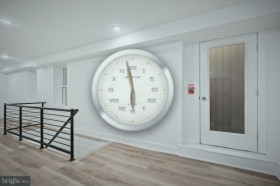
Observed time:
h=5 m=58
